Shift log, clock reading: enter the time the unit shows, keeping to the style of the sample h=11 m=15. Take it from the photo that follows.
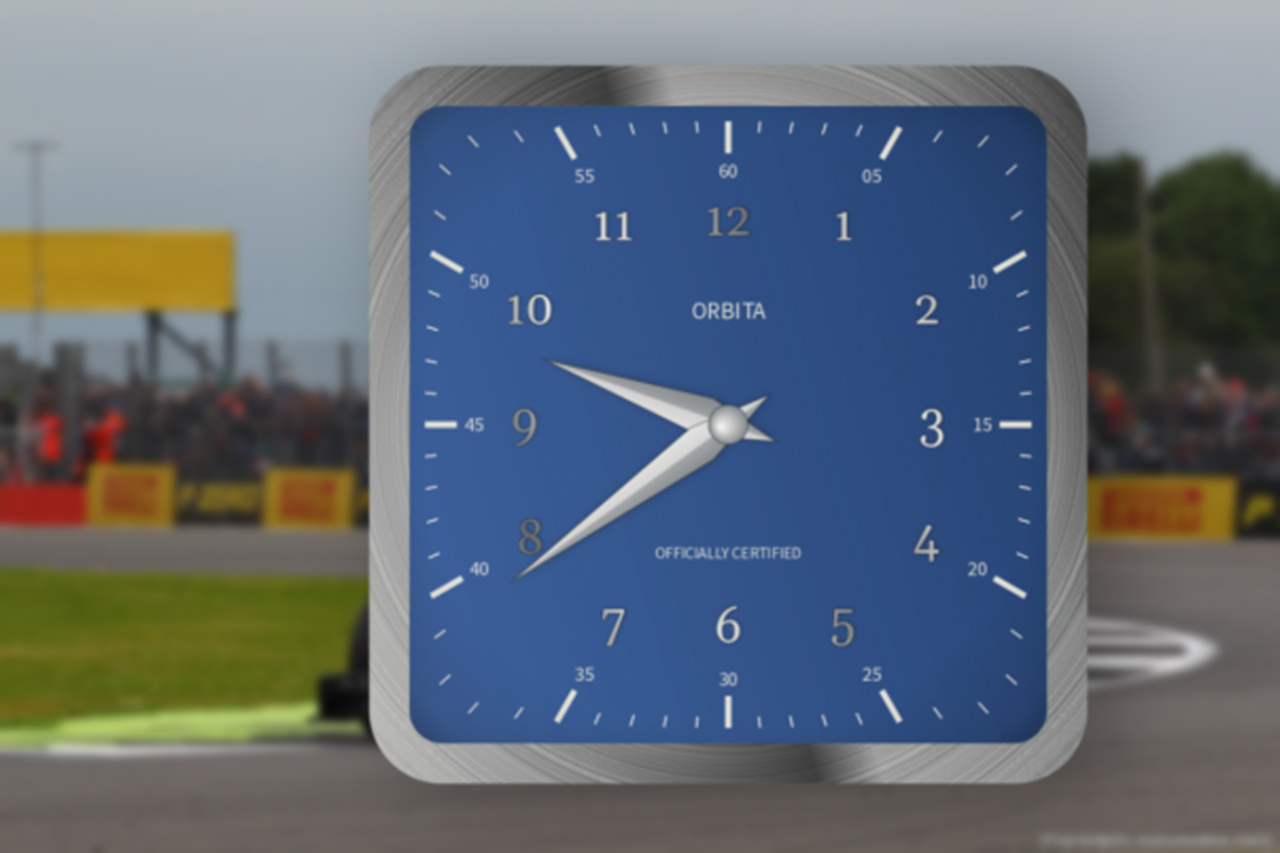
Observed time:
h=9 m=39
